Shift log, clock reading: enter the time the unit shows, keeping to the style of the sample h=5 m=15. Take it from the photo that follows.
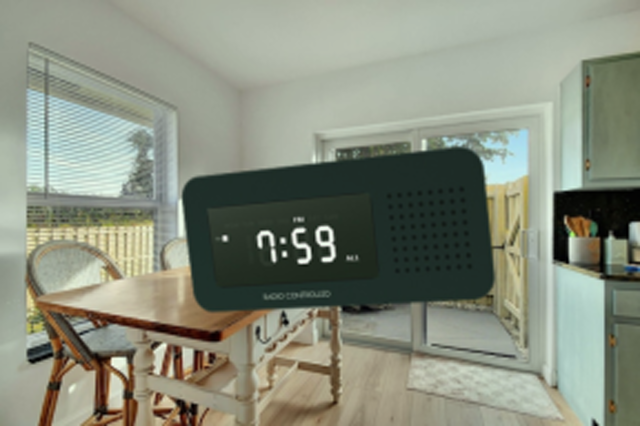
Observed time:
h=7 m=59
